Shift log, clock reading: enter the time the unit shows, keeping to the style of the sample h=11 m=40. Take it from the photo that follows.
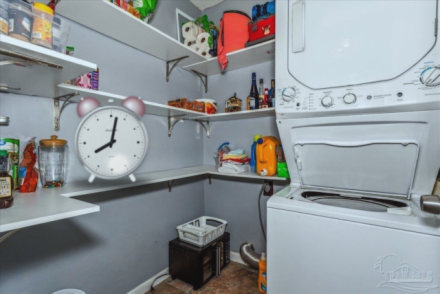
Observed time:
h=8 m=2
